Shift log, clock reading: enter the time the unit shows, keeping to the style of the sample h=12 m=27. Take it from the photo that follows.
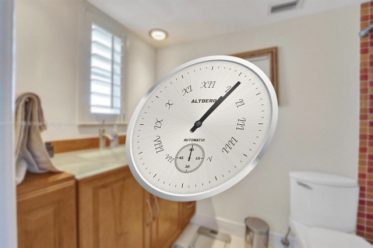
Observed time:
h=1 m=6
